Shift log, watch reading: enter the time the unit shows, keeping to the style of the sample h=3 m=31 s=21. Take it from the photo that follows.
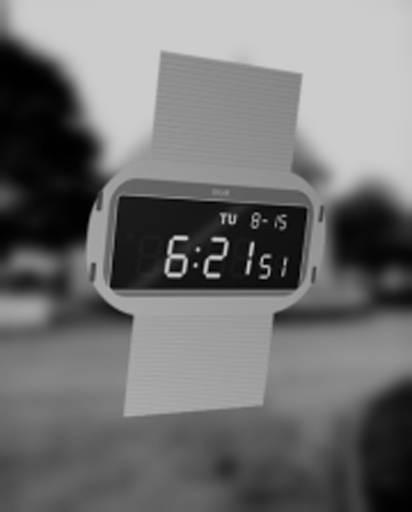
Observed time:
h=6 m=21 s=51
